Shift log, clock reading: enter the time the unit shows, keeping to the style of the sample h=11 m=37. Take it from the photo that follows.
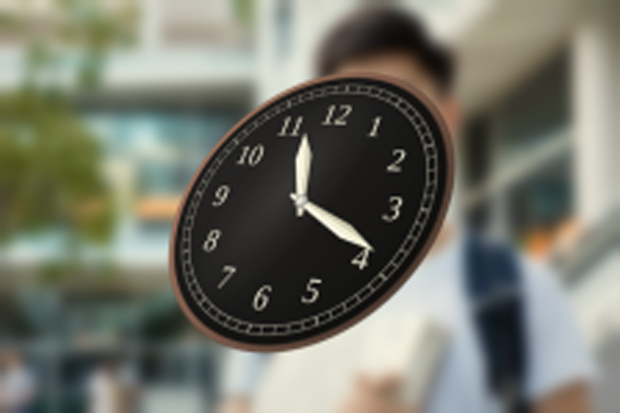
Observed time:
h=11 m=19
